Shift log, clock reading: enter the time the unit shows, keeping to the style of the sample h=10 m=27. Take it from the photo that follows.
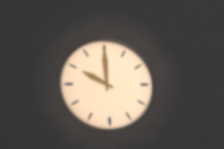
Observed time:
h=10 m=0
